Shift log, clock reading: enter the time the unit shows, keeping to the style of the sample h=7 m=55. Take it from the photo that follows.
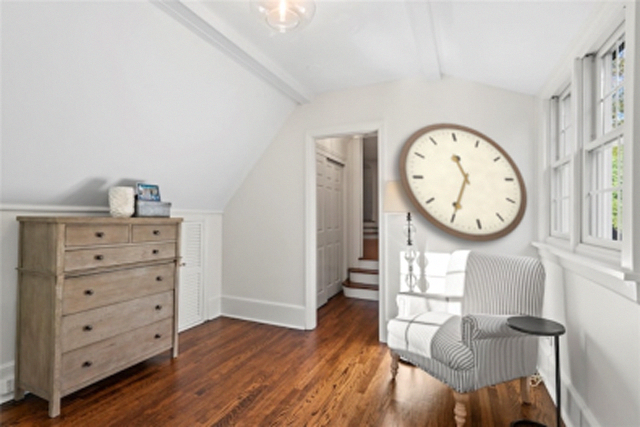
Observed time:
h=11 m=35
